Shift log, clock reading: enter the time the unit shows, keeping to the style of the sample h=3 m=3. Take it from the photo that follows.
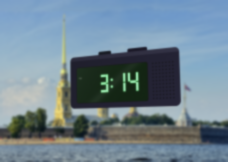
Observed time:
h=3 m=14
